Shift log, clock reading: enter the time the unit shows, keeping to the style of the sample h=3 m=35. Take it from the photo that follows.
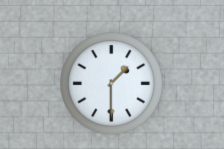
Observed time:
h=1 m=30
